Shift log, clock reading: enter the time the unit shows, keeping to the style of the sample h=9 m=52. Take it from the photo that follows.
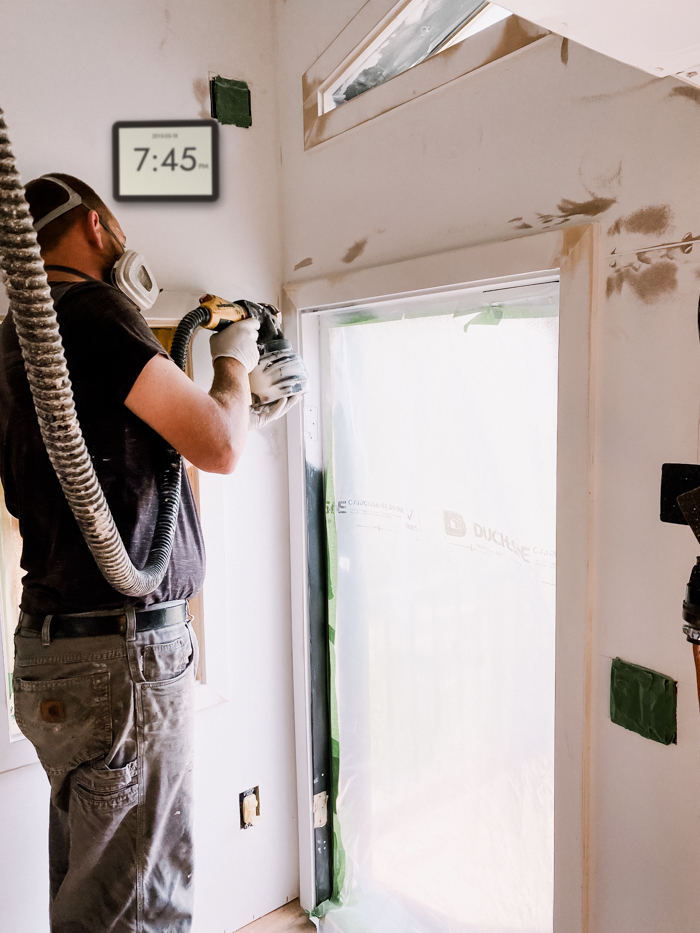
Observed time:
h=7 m=45
